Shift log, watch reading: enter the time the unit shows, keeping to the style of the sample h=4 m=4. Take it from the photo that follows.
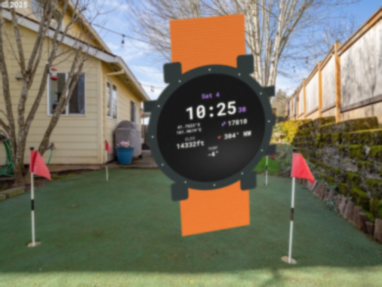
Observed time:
h=10 m=25
